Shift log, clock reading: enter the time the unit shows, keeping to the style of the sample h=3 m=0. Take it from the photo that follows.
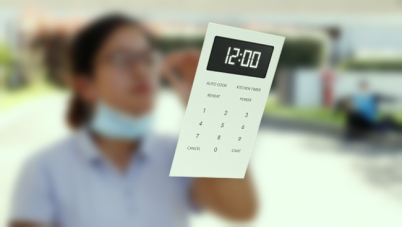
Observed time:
h=12 m=0
